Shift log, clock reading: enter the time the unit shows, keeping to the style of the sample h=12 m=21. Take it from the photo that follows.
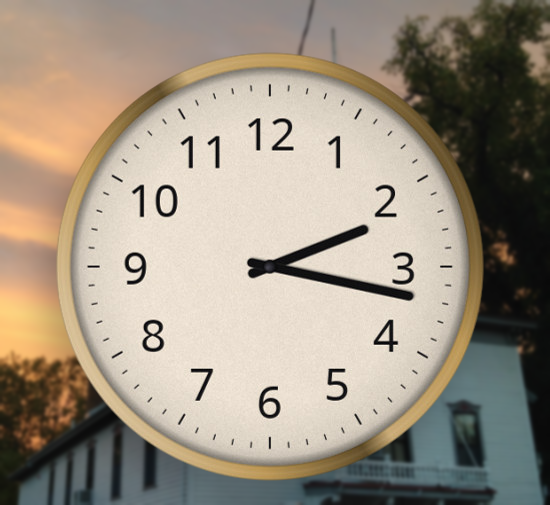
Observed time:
h=2 m=17
